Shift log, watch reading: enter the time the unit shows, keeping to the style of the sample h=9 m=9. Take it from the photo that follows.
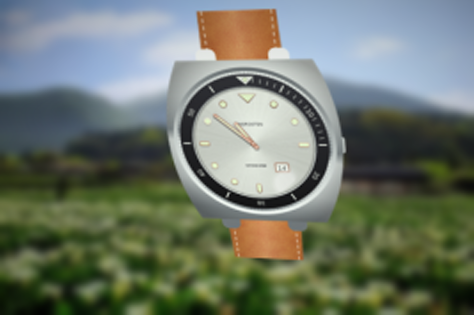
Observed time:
h=10 m=52
